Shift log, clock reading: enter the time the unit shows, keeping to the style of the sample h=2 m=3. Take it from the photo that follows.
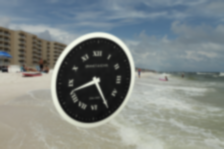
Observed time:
h=8 m=25
